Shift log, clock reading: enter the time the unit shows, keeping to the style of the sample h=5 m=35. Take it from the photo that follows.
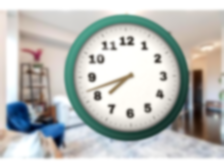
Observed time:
h=7 m=42
